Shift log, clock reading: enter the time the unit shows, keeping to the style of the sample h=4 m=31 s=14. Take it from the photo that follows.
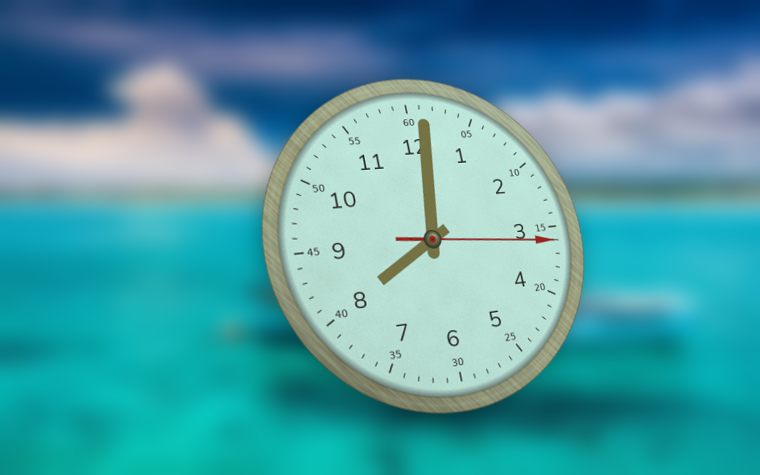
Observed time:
h=8 m=1 s=16
